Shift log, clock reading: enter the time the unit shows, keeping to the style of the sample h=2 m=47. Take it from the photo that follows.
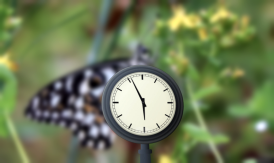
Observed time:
h=5 m=56
